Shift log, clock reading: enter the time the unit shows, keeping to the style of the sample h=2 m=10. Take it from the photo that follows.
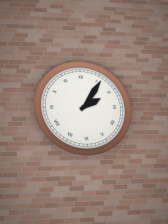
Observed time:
h=2 m=6
